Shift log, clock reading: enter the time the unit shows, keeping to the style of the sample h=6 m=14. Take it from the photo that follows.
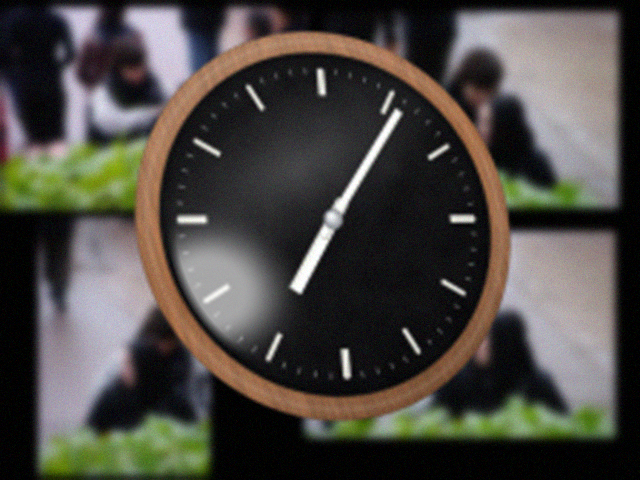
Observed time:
h=7 m=6
